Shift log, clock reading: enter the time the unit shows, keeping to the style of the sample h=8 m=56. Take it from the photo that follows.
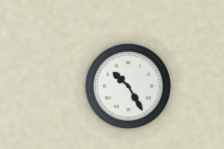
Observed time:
h=10 m=25
